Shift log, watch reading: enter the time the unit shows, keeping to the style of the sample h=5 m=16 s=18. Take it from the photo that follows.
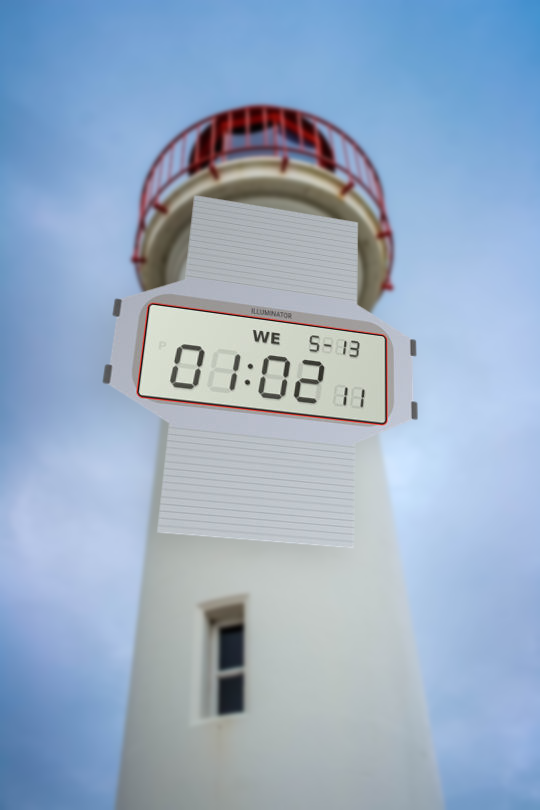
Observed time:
h=1 m=2 s=11
